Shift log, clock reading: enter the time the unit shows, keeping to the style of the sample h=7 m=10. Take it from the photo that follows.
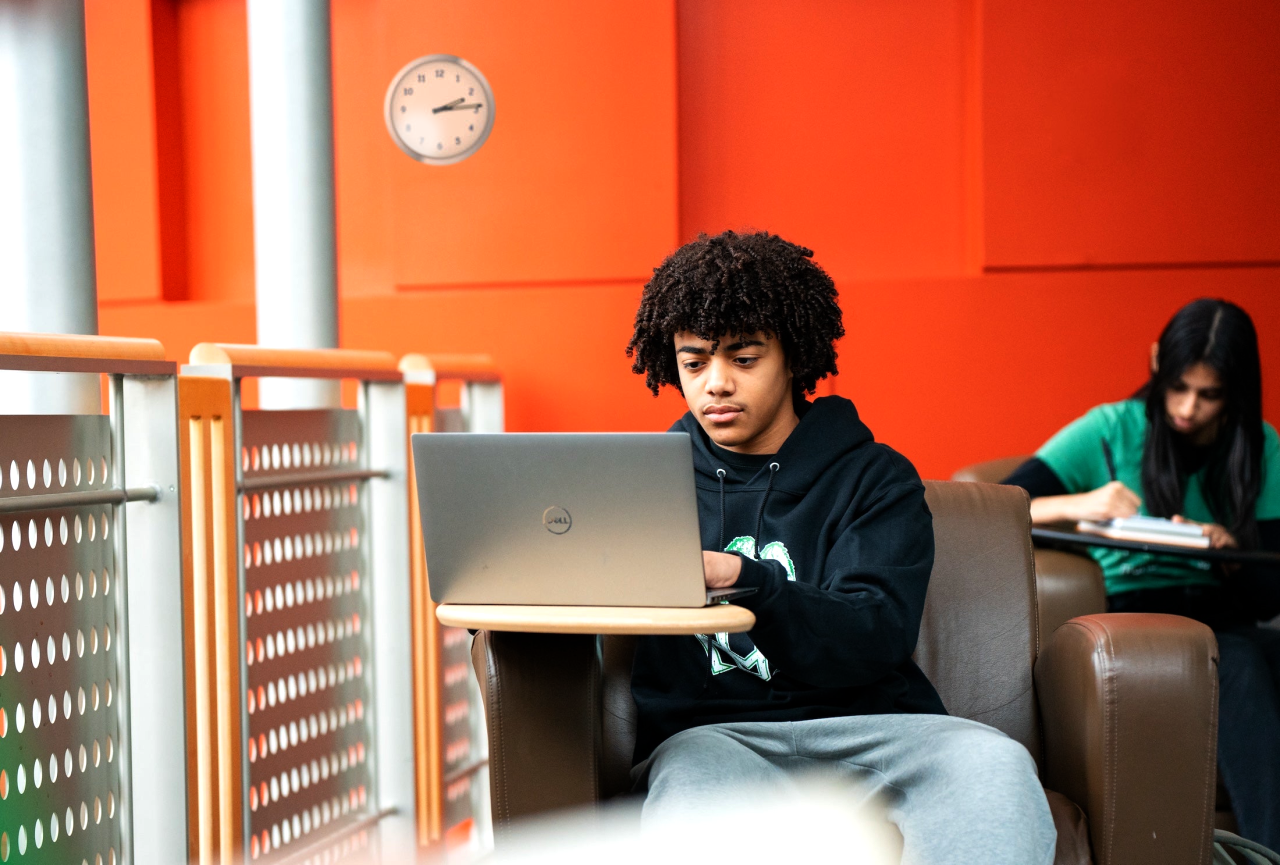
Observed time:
h=2 m=14
